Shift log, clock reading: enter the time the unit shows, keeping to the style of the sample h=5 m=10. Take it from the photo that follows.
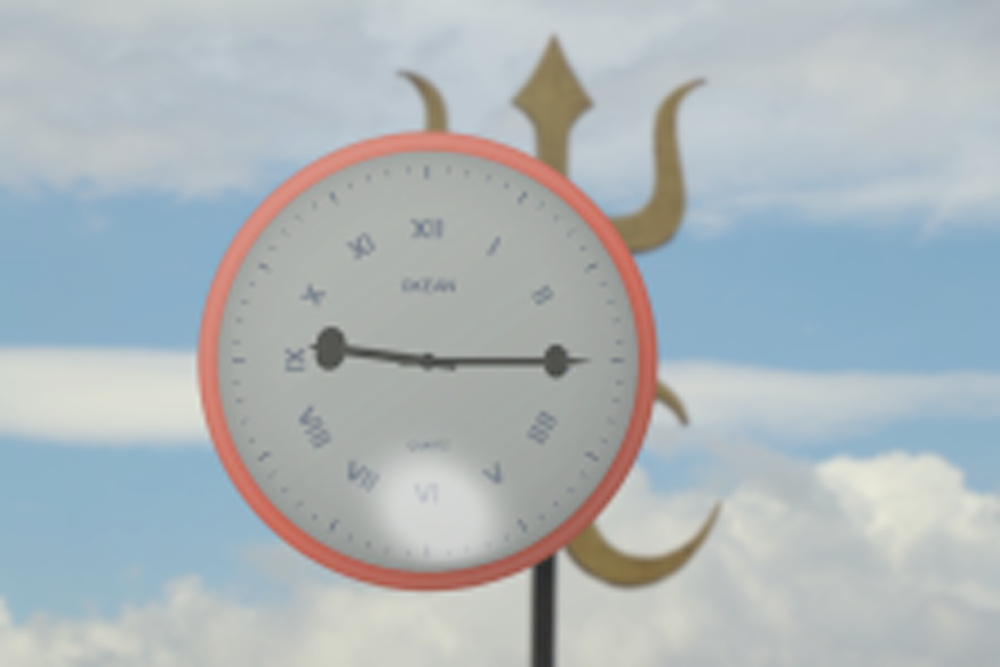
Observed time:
h=9 m=15
